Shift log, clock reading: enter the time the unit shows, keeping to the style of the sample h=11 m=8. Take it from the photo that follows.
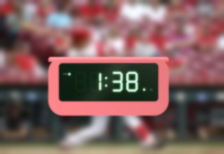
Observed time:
h=1 m=38
